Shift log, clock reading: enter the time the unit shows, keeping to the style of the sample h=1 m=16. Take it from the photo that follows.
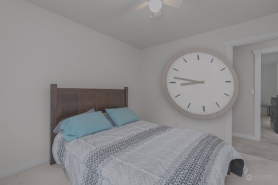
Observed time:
h=8 m=47
